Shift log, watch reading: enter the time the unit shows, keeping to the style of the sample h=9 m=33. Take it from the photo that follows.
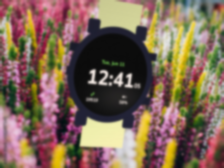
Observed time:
h=12 m=41
